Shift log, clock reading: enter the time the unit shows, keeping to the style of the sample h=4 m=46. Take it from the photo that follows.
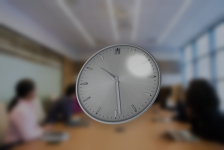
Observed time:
h=10 m=29
